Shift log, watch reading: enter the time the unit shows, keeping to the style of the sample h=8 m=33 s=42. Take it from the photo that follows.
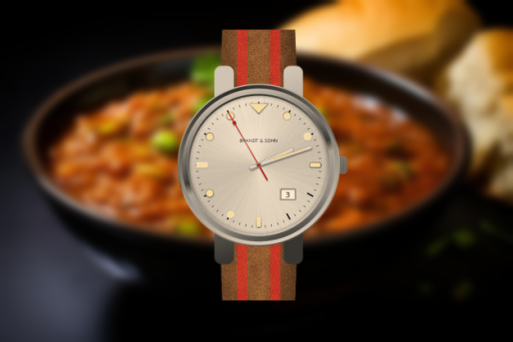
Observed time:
h=2 m=11 s=55
